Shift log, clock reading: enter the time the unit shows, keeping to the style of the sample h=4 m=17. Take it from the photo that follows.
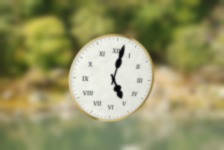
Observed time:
h=5 m=2
